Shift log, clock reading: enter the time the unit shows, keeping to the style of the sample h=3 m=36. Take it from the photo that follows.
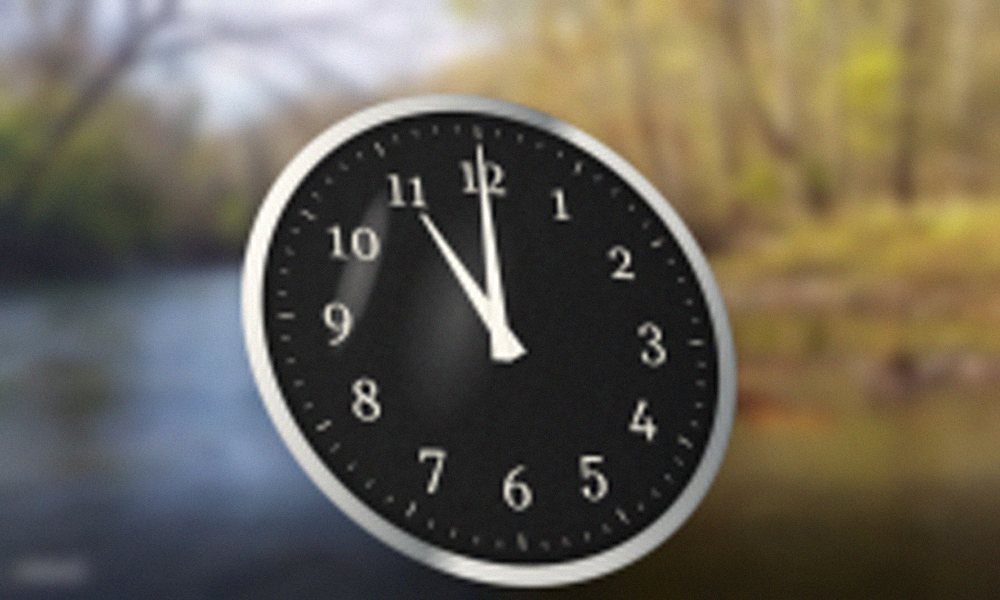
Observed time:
h=11 m=0
